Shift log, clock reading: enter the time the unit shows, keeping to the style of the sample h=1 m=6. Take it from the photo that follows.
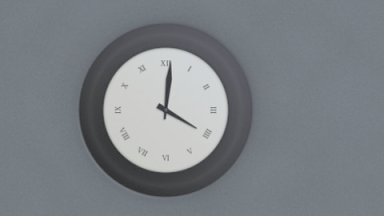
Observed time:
h=4 m=1
